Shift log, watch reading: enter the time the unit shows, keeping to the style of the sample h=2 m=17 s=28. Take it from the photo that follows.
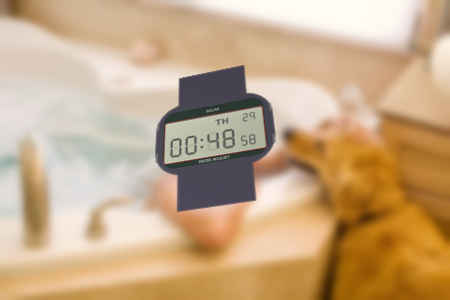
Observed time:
h=0 m=48 s=58
